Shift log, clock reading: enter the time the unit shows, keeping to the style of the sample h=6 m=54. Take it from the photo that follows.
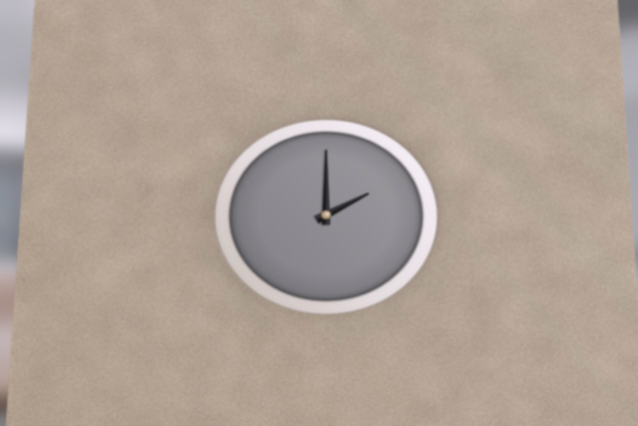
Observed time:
h=2 m=0
